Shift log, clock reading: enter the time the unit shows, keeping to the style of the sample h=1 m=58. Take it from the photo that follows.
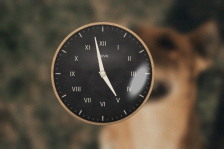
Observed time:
h=4 m=58
